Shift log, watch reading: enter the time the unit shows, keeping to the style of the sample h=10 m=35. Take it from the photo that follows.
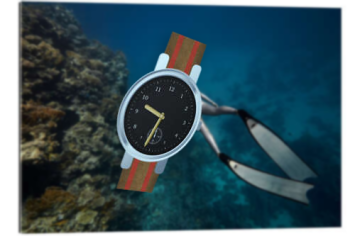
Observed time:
h=9 m=32
